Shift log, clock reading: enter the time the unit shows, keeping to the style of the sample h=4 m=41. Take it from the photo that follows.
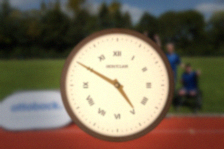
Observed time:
h=4 m=50
